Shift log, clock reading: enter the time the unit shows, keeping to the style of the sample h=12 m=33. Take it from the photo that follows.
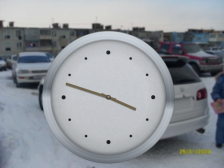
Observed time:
h=3 m=48
